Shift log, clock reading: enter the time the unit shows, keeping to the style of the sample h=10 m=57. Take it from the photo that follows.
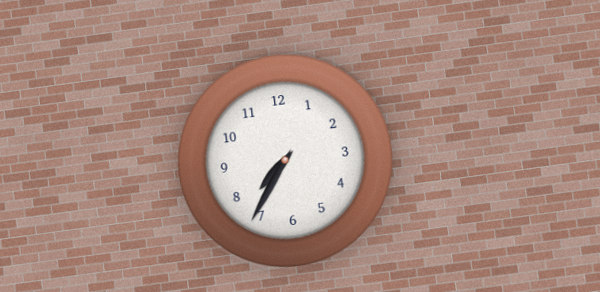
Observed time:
h=7 m=36
